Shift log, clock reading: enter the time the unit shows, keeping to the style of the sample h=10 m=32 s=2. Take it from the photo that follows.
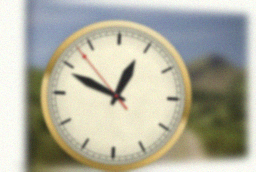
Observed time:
h=12 m=48 s=53
